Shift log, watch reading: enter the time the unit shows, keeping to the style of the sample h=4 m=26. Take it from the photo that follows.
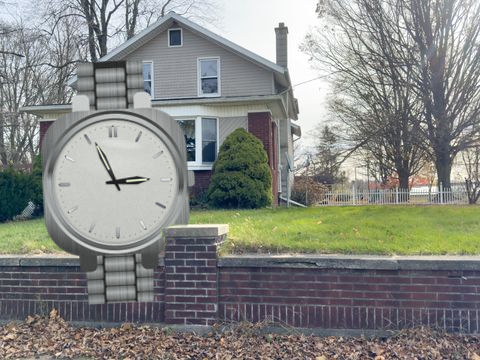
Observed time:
h=2 m=56
